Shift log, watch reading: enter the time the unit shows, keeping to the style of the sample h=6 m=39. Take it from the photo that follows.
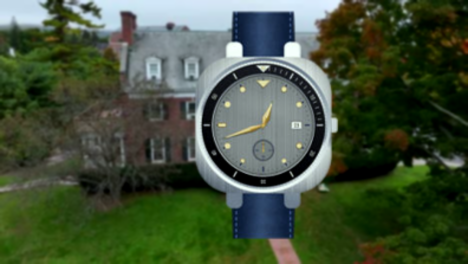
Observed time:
h=12 m=42
